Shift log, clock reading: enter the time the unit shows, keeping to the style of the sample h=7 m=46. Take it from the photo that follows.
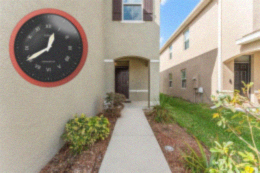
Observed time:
h=12 m=40
